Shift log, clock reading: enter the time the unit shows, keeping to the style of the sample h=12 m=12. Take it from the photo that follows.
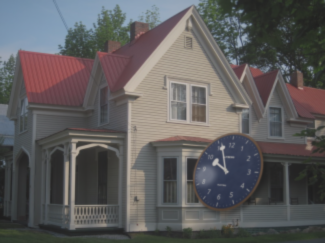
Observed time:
h=9 m=56
